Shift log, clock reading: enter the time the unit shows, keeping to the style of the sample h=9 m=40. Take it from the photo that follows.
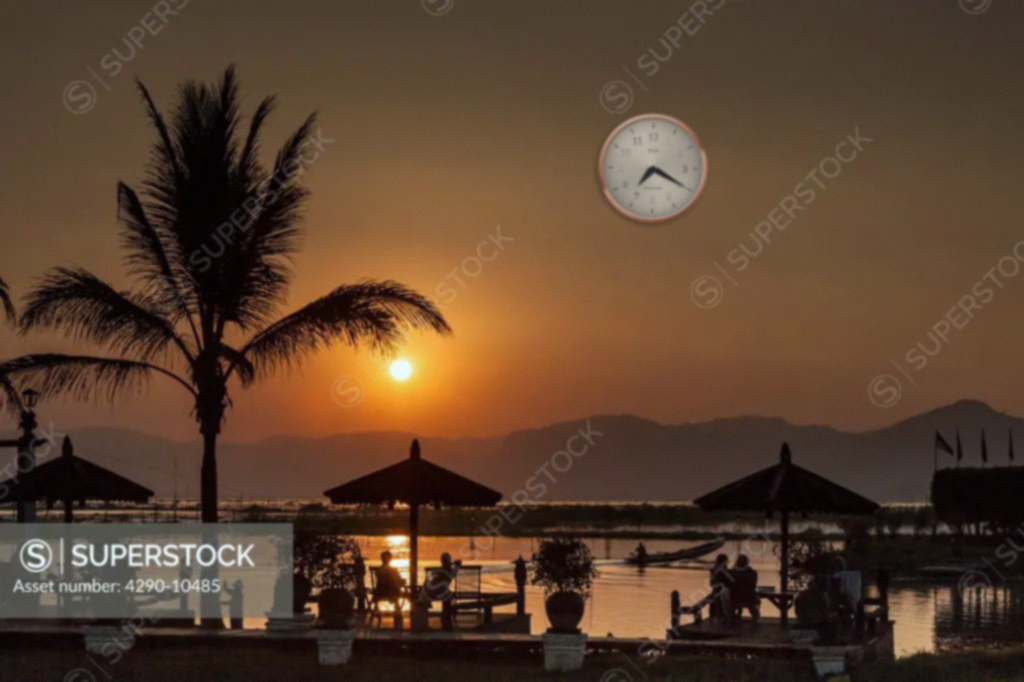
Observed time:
h=7 m=20
